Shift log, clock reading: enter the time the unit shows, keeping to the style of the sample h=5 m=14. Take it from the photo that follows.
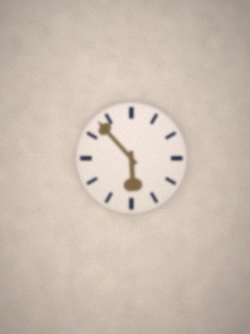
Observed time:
h=5 m=53
